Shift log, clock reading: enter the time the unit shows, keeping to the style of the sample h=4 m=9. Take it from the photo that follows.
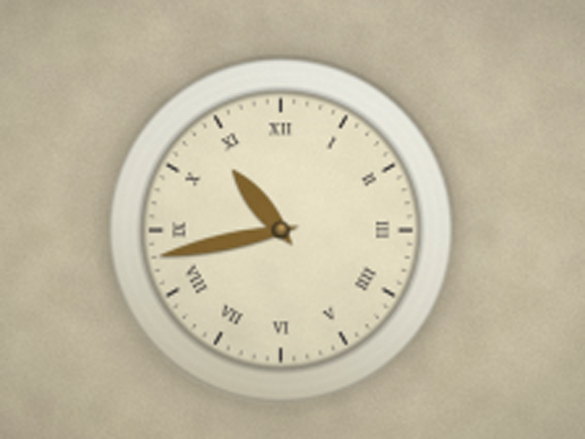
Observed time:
h=10 m=43
